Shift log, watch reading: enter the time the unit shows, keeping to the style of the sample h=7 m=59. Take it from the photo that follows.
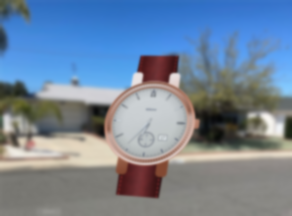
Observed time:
h=6 m=36
